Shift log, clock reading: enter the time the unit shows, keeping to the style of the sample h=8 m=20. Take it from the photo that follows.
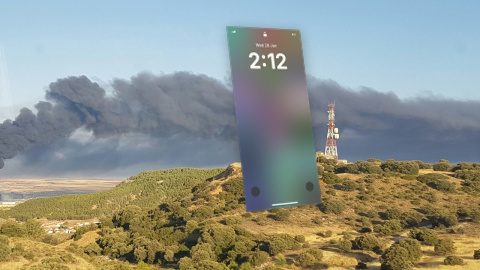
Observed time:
h=2 m=12
